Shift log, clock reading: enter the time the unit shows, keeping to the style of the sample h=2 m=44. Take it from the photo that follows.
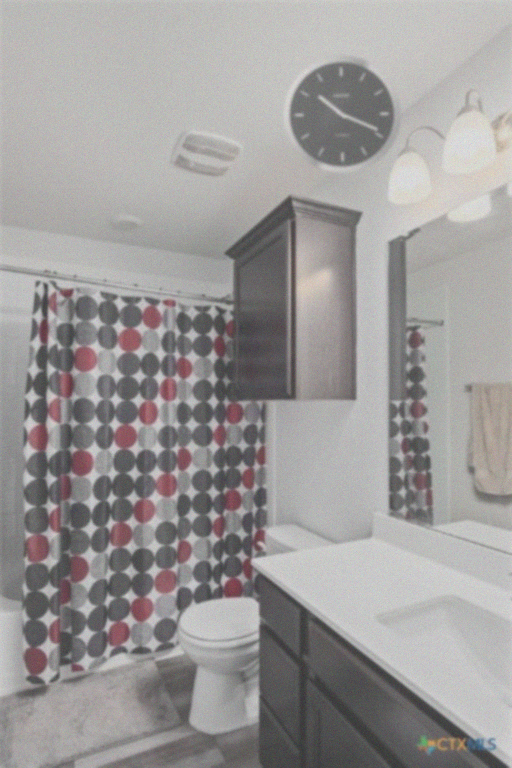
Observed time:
h=10 m=19
